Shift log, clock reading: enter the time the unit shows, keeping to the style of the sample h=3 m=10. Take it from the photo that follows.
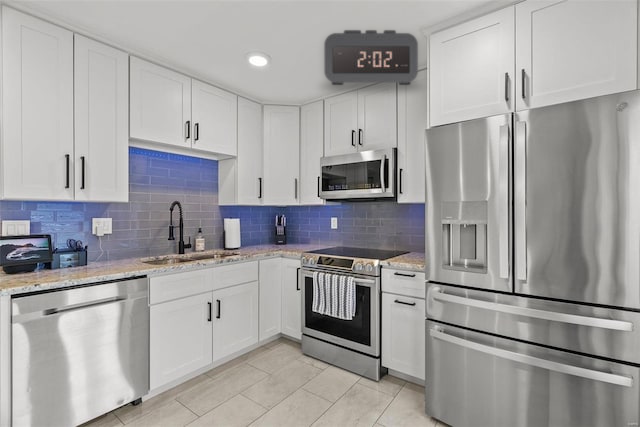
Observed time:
h=2 m=2
